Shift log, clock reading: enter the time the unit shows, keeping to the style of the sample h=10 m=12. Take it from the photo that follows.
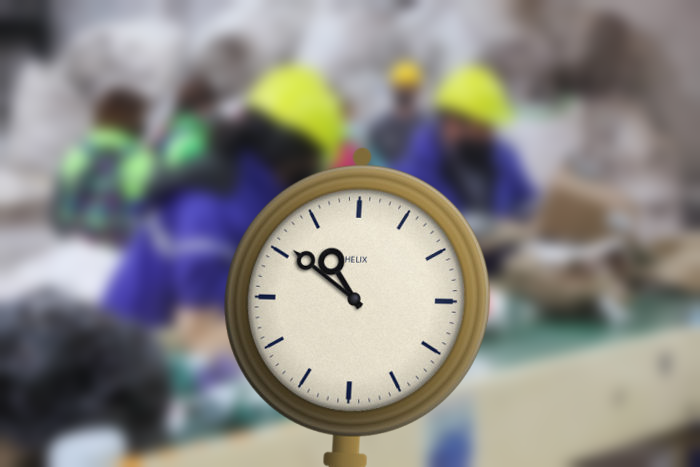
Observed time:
h=10 m=51
